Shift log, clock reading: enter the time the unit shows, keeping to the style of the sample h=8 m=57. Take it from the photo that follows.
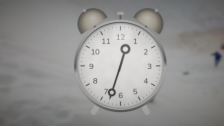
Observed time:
h=12 m=33
